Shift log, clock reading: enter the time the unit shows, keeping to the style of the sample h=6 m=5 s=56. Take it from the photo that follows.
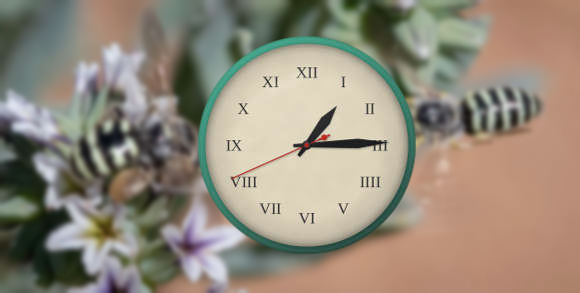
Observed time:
h=1 m=14 s=41
